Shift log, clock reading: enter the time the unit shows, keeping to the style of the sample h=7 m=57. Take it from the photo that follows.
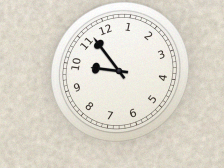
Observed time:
h=9 m=57
